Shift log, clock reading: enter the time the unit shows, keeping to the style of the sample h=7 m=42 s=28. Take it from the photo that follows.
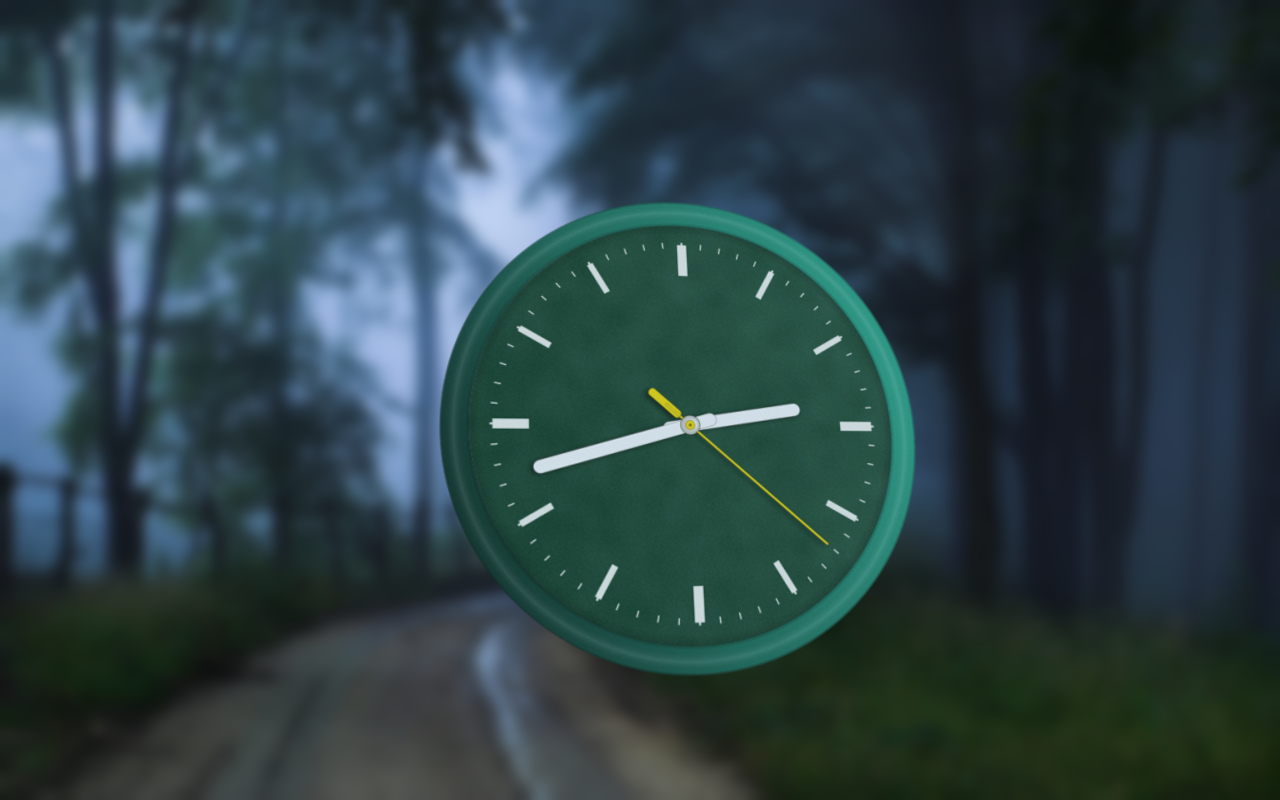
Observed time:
h=2 m=42 s=22
